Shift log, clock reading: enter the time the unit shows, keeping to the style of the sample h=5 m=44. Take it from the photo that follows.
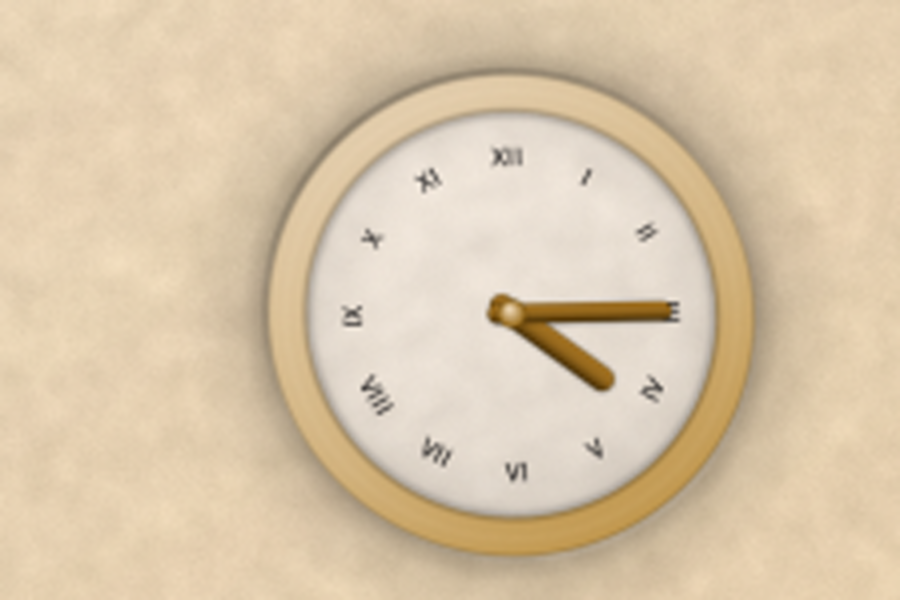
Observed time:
h=4 m=15
